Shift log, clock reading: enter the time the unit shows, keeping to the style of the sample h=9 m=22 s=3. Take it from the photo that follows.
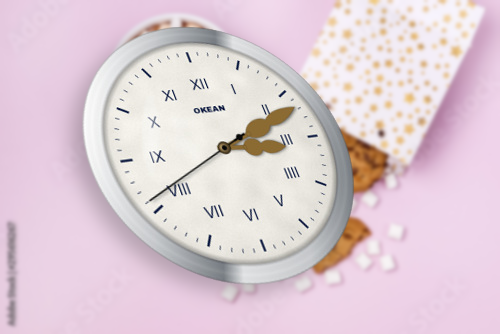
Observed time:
h=3 m=11 s=41
